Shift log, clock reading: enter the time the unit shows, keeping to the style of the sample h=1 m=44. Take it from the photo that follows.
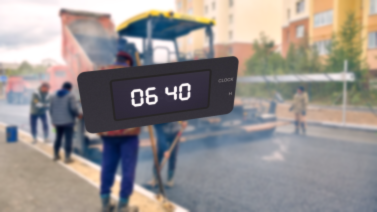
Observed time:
h=6 m=40
